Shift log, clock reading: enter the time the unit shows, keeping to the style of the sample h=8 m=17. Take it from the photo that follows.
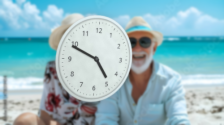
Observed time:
h=4 m=49
